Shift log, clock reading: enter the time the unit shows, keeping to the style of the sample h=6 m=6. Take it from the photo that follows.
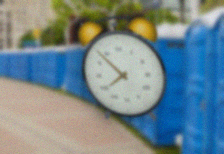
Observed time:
h=7 m=53
